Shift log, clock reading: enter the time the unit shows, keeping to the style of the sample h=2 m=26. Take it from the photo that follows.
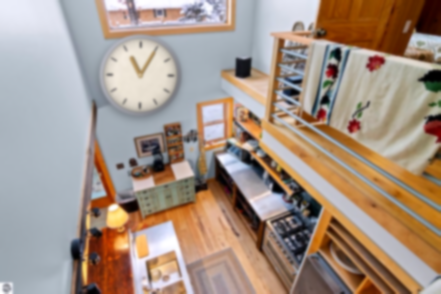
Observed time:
h=11 m=5
